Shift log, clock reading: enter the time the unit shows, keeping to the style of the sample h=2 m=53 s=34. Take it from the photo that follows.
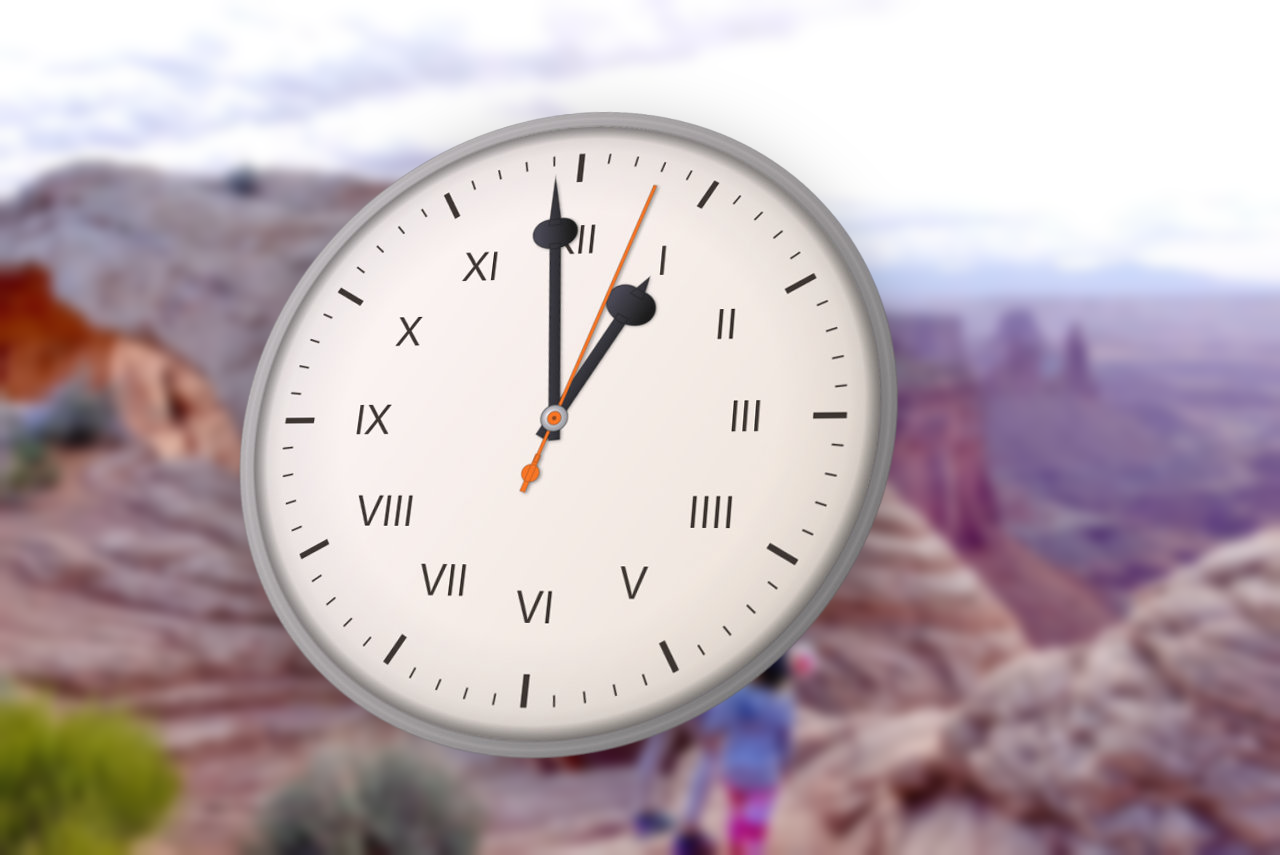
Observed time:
h=12 m=59 s=3
